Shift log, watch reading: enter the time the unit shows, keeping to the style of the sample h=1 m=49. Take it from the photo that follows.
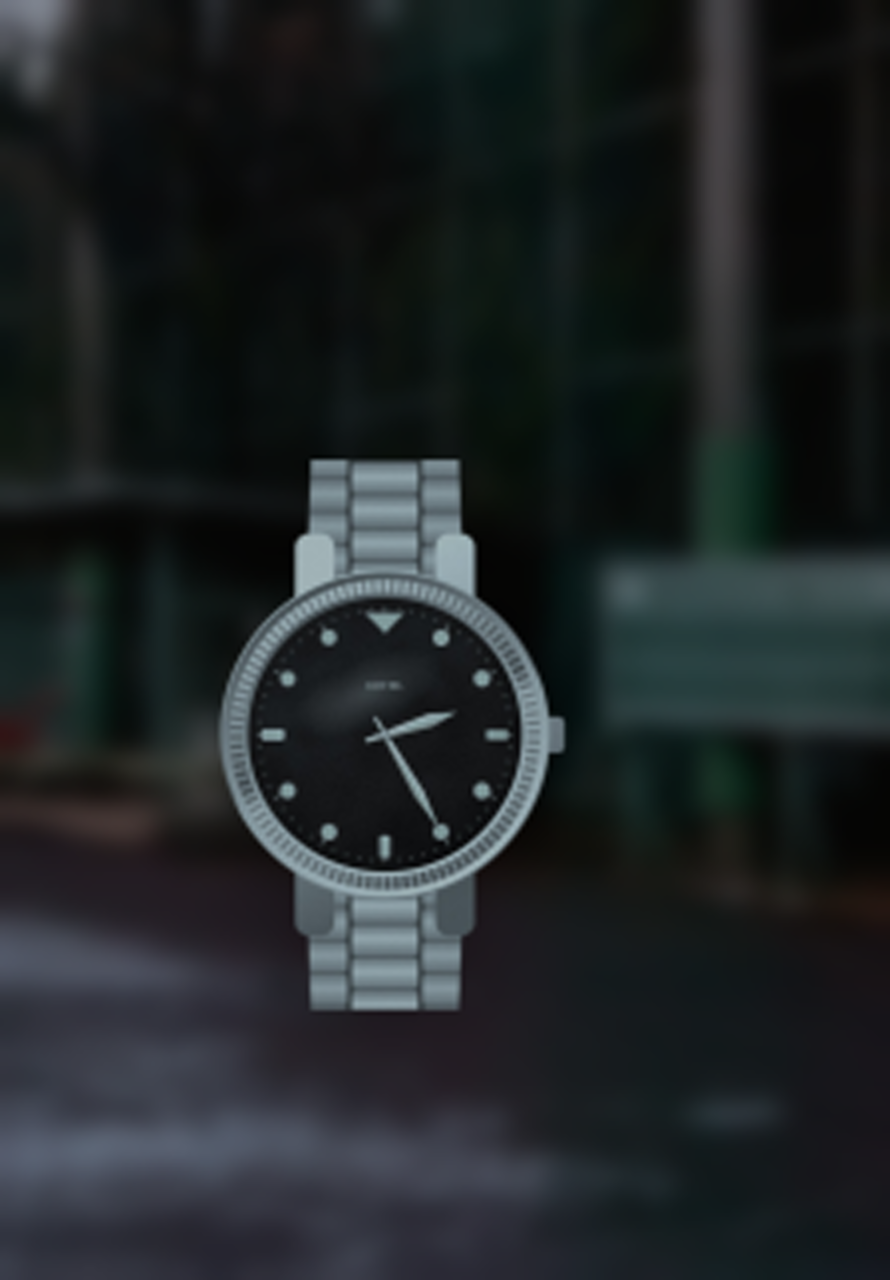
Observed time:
h=2 m=25
